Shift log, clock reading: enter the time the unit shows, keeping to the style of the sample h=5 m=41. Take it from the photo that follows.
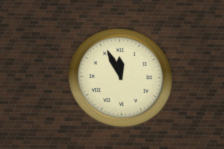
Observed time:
h=11 m=56
